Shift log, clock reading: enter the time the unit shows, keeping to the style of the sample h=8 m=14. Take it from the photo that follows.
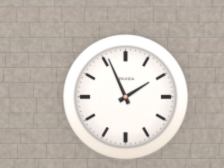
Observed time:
h=1 m=56
